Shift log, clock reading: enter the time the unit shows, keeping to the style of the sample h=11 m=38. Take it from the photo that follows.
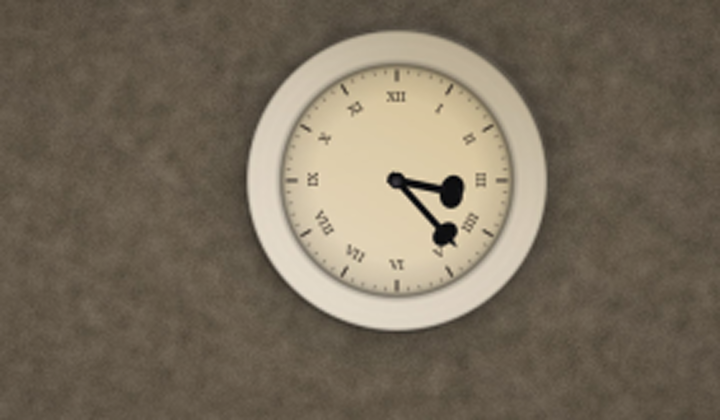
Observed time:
h=3 m=23
